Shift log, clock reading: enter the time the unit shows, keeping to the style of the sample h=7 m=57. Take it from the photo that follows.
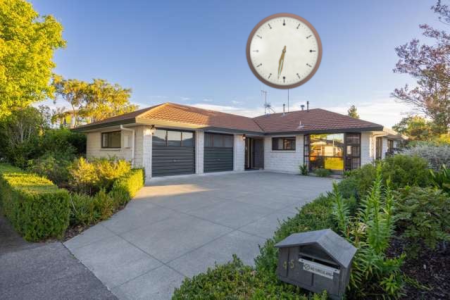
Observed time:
h=6 m=32
